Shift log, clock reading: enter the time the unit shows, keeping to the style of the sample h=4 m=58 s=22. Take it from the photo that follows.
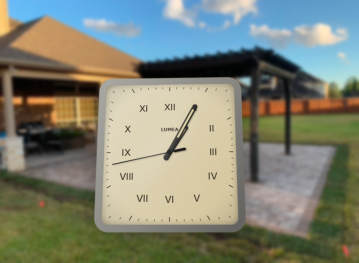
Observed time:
h=1 m=4 s=43
